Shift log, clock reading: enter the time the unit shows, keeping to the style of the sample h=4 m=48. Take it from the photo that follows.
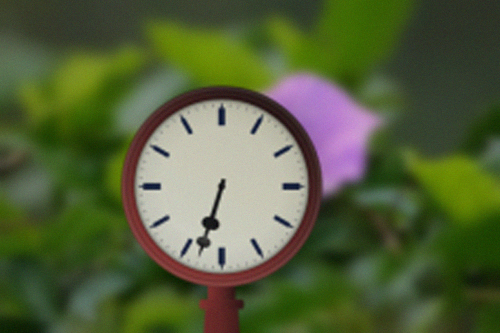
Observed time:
h=6 m=33
